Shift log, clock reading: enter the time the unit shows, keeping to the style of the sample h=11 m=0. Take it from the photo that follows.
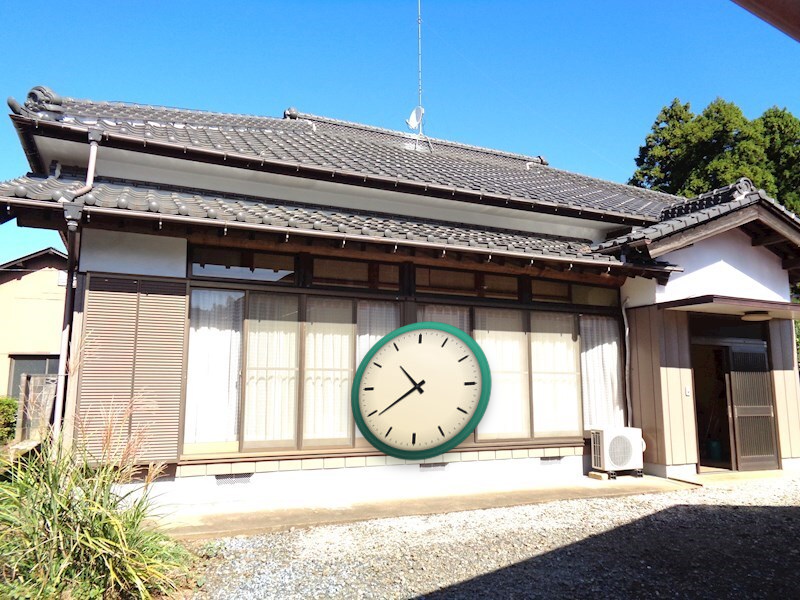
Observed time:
h=10 m=39
